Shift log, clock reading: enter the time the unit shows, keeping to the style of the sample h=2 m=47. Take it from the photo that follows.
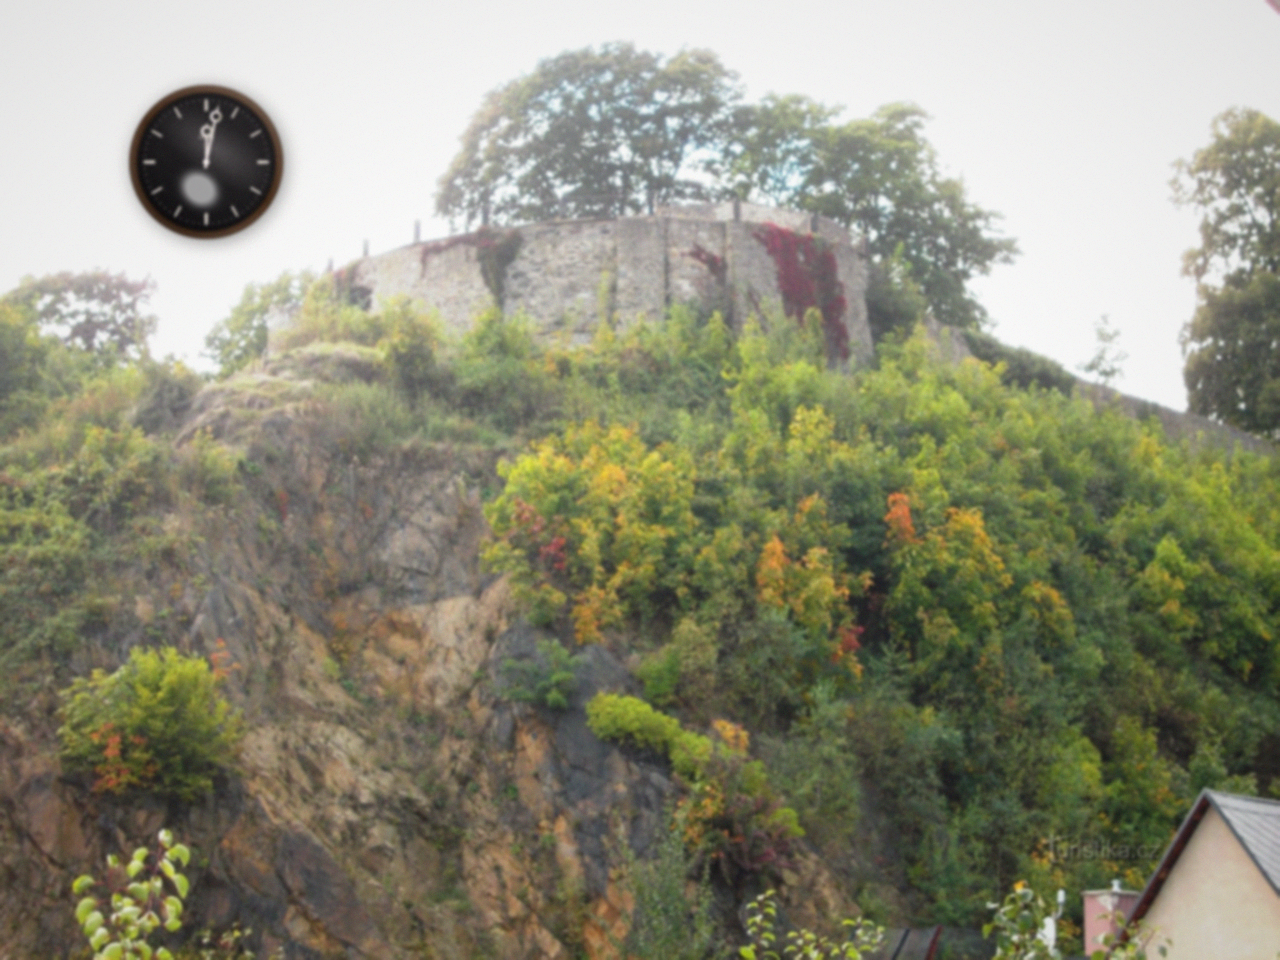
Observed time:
h=12 m=2
